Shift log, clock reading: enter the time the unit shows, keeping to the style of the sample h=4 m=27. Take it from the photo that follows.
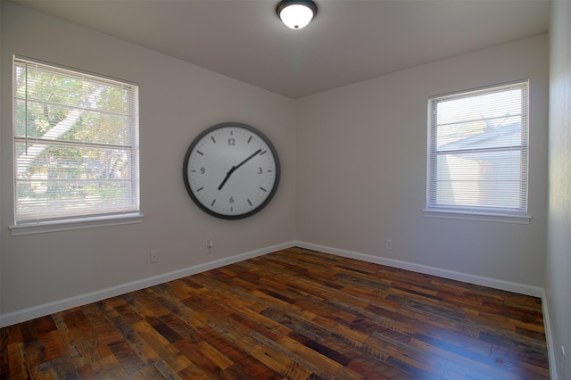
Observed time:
h=7 m=9
